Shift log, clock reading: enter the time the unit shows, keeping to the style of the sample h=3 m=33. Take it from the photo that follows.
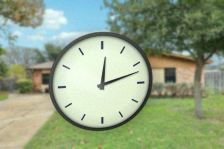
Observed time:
h=12 m=12
